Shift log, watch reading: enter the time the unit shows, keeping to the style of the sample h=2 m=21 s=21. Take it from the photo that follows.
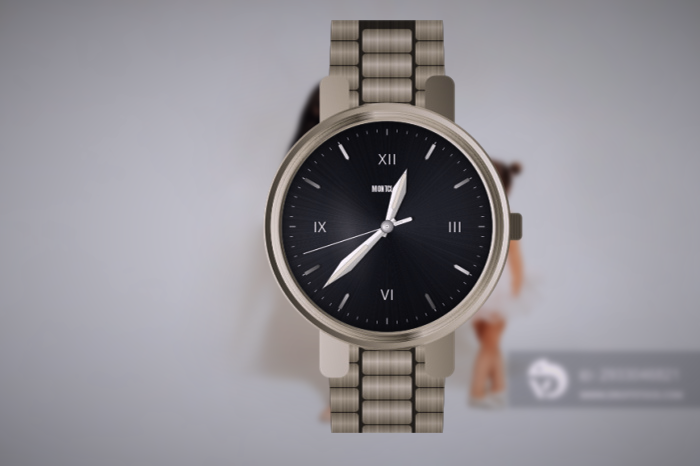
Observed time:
h=12 m=37 s=42
